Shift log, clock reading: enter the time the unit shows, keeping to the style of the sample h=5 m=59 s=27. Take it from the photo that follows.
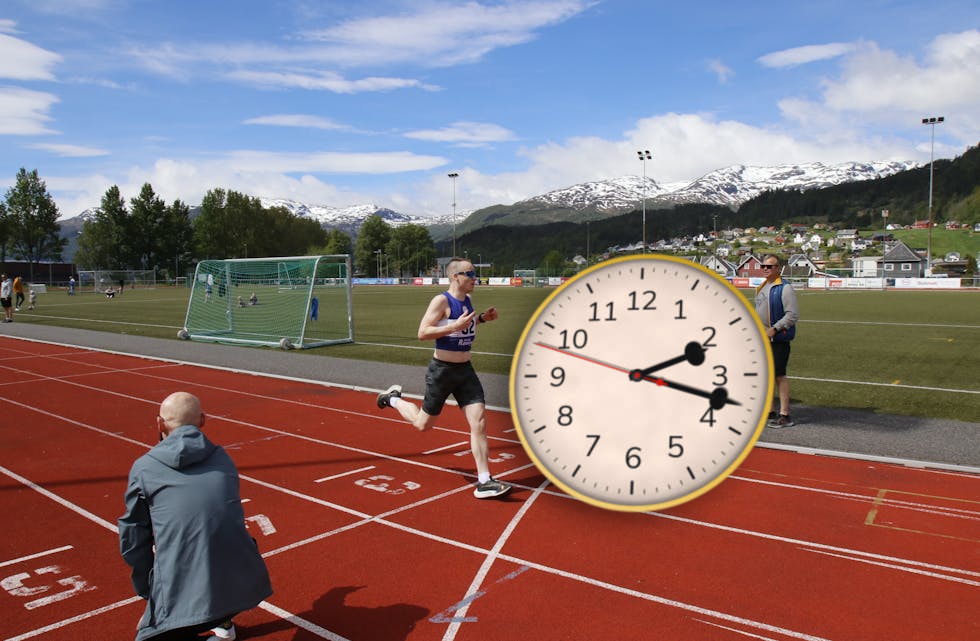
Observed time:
h=2 m=17 s=48
